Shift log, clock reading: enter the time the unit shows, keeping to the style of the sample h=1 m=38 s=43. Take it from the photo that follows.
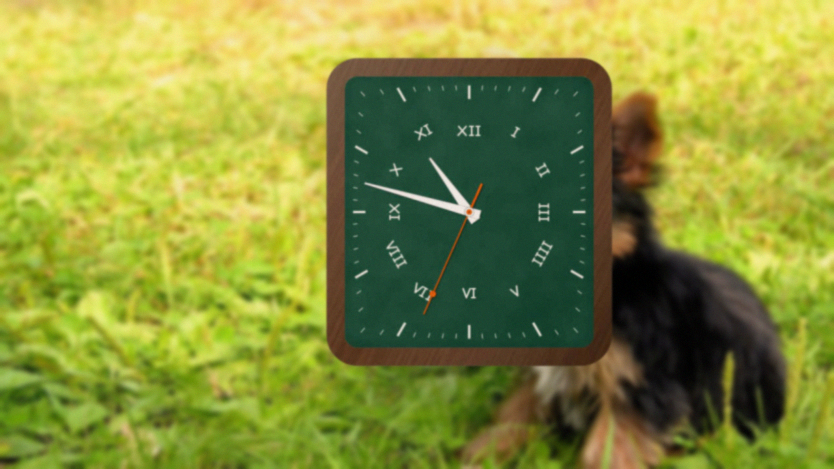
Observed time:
h=10 m=47 s=34
